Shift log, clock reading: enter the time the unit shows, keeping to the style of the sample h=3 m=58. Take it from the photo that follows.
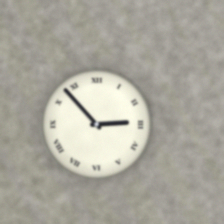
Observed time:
h=2 m=53
